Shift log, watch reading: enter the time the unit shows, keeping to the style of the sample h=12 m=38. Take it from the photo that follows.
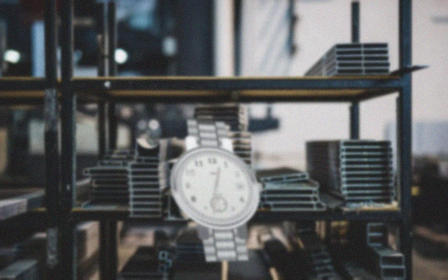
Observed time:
h=12 m=32
